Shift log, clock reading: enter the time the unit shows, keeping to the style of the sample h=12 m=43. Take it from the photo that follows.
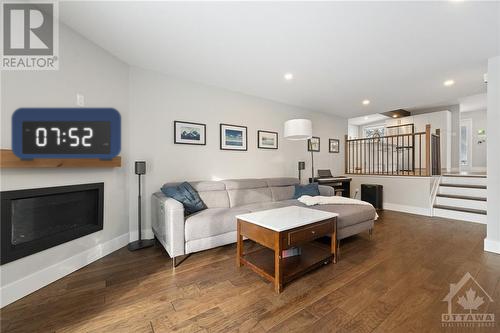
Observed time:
h=7 m=52
